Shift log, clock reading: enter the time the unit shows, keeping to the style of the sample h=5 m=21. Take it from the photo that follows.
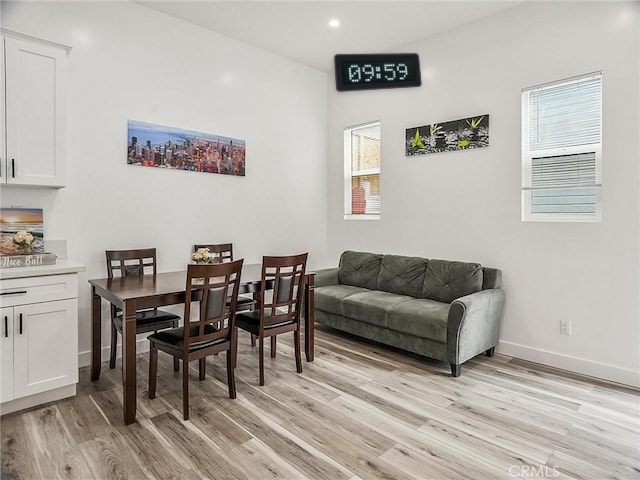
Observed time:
h=9 m=59
